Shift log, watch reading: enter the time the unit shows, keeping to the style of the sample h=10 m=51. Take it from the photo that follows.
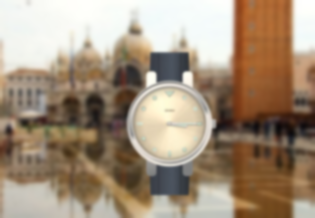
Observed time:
h=3 m=15
